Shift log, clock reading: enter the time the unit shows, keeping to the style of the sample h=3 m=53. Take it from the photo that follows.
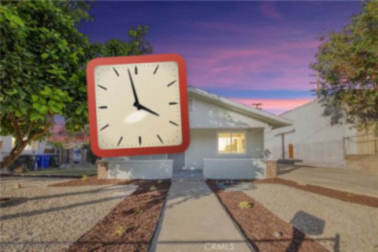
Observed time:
h=3 m=58
